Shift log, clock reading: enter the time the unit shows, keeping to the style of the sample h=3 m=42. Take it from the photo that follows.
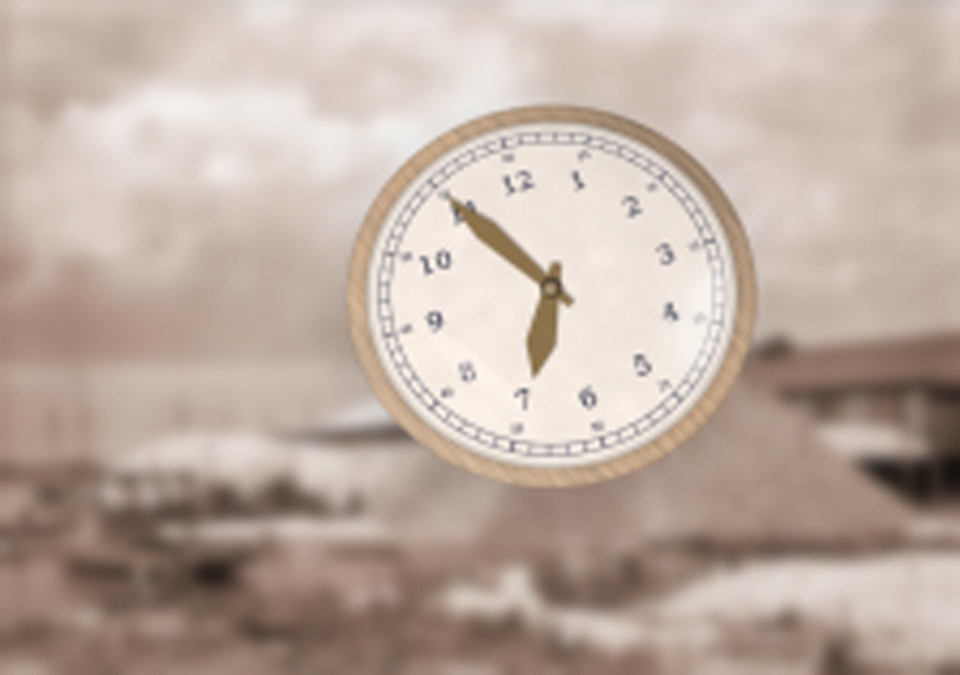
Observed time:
h=6 m=55
